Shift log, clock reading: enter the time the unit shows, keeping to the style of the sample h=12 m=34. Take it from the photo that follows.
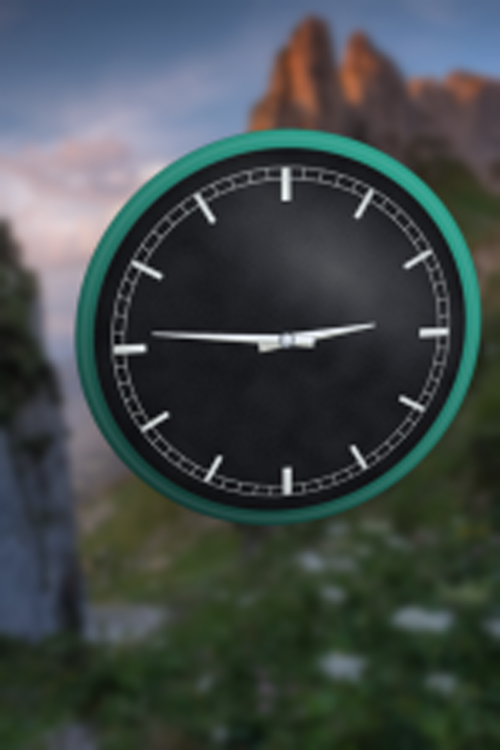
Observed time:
h=2 m=46
